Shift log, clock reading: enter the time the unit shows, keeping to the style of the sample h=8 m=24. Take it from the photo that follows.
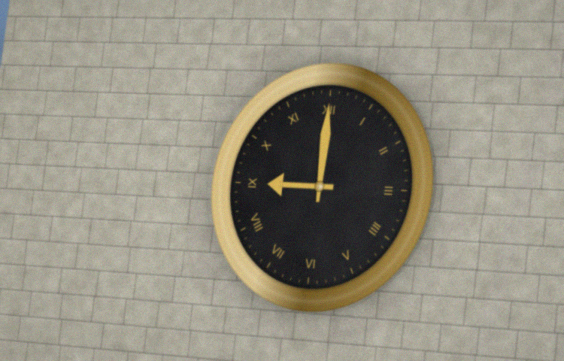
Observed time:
h=9 m=0
